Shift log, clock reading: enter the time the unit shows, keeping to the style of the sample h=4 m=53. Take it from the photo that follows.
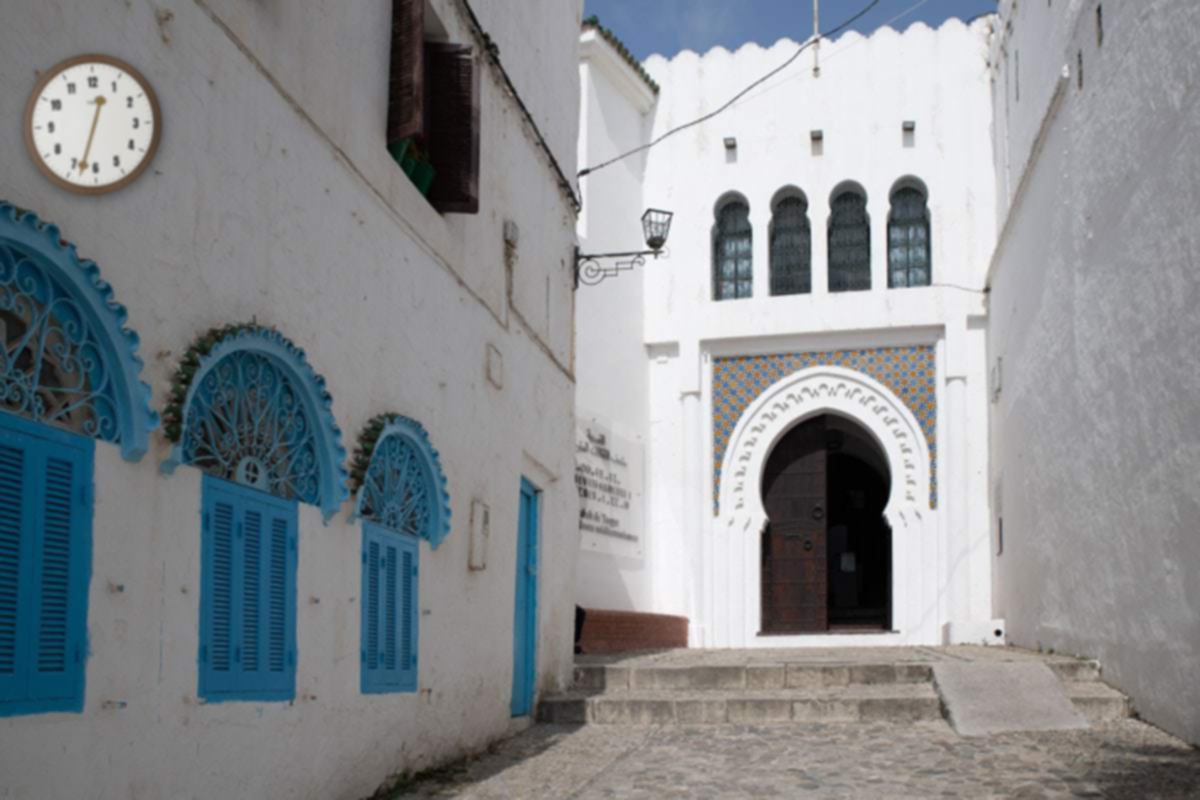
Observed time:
h=12 m=33
